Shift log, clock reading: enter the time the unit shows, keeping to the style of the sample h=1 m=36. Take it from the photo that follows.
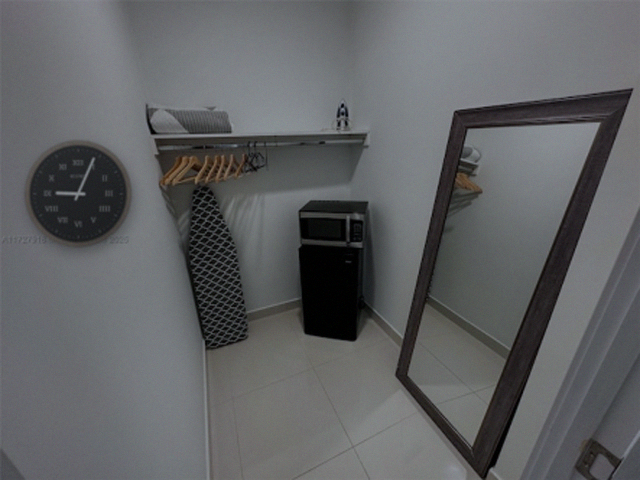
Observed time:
h=9 m=4
